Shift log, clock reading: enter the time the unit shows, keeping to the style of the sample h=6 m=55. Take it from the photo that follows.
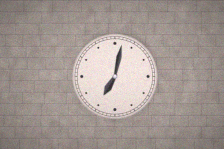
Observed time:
h=7 m=2
